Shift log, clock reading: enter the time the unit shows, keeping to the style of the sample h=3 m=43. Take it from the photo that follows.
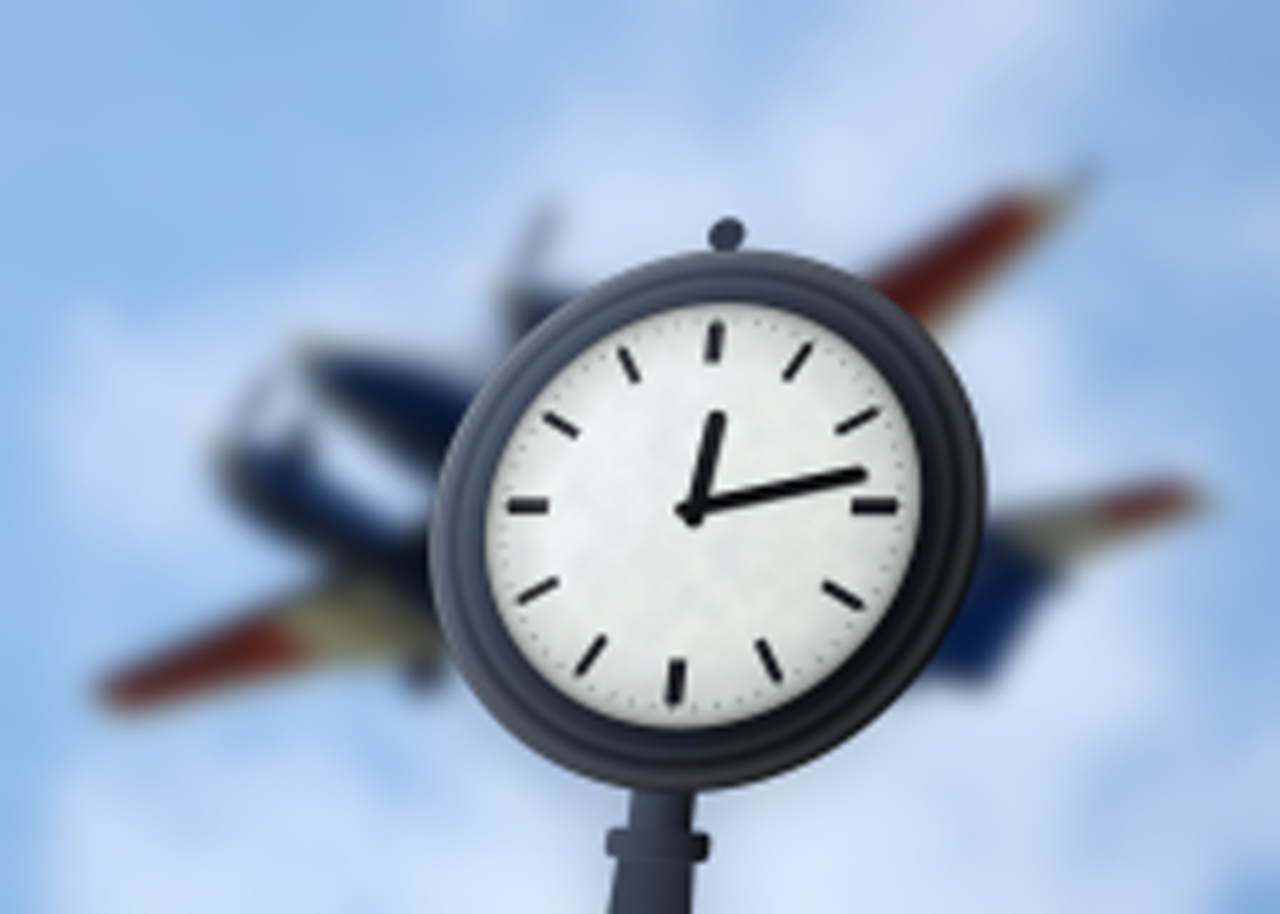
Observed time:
h=12 m=13
